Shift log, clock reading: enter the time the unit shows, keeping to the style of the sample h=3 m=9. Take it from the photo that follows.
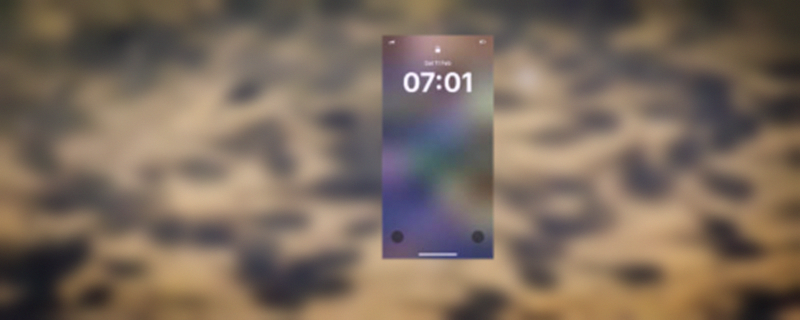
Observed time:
h=7 m=1
